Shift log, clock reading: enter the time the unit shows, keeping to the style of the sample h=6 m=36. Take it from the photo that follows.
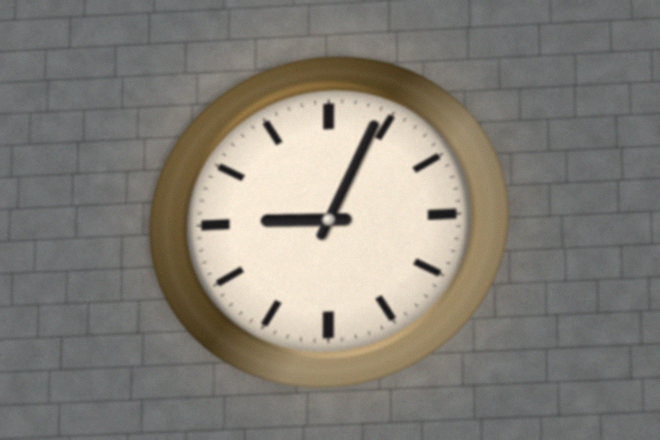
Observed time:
h=9 m=4
